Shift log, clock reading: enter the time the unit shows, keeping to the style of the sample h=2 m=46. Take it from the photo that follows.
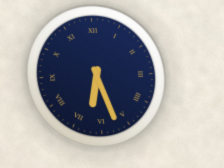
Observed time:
h=6 m=27
